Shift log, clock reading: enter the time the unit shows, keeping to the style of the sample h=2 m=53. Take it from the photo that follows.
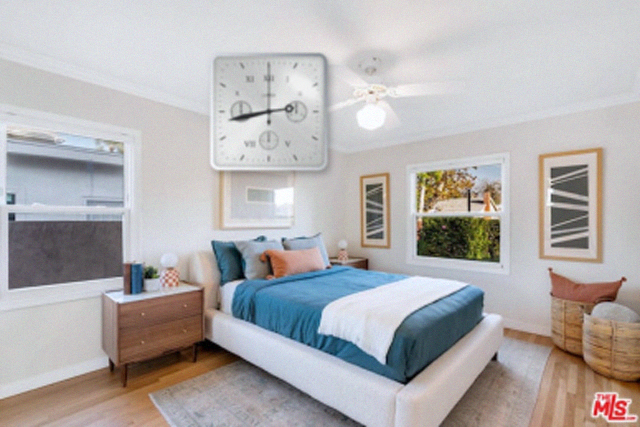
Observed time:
h=2 m=43
